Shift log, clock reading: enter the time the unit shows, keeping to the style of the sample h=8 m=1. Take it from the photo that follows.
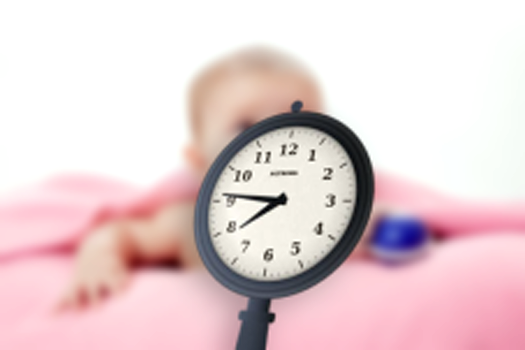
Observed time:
h=7 m=46
